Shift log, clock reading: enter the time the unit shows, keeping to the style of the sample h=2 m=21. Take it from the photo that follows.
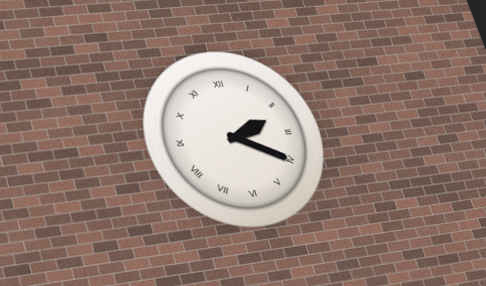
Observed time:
h=2 m=20
